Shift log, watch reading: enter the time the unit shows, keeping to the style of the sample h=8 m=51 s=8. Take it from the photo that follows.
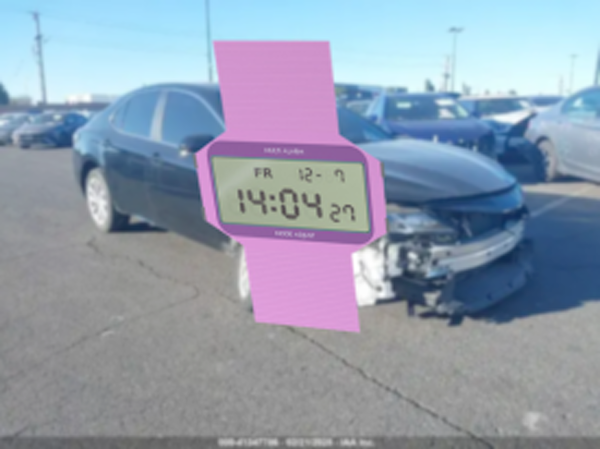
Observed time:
h=14 m=4 s=27
